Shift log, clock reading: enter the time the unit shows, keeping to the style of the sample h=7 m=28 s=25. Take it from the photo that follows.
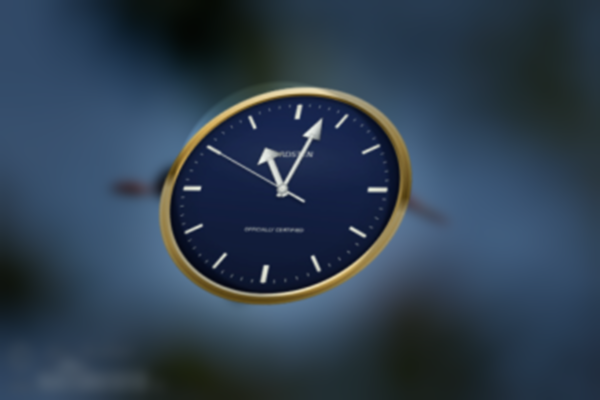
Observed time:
h=11 m=2 s=50
